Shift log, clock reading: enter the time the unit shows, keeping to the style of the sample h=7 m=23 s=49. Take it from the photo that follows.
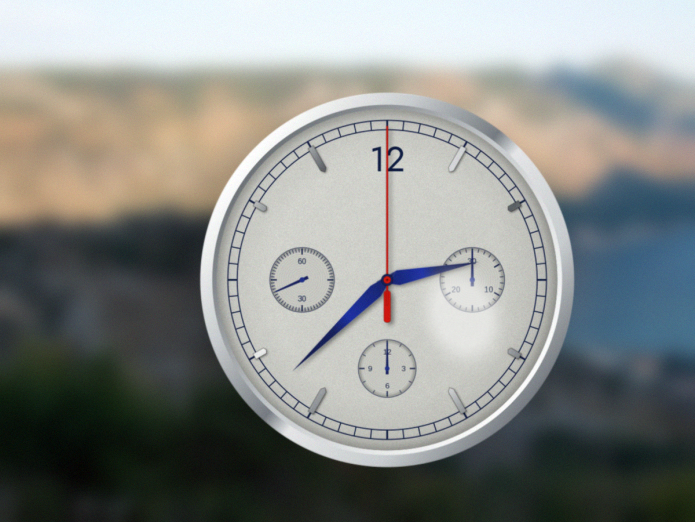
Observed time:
h=2 m=37 s=41
